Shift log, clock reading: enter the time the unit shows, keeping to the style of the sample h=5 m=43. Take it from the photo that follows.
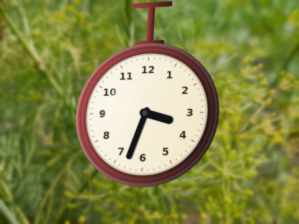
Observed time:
h=3 m=33
